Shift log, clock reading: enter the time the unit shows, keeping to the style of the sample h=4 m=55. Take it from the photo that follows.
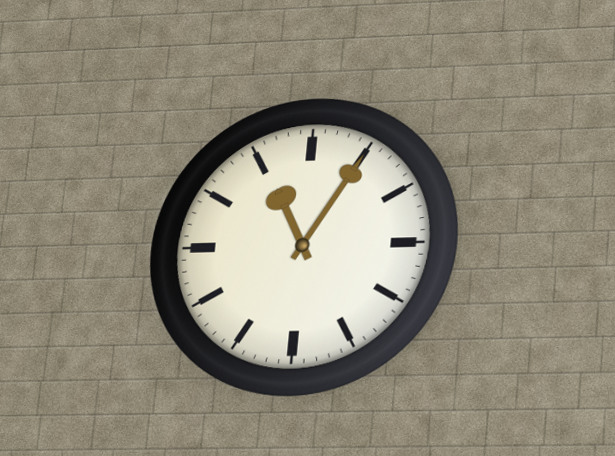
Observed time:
h=11 m=5
